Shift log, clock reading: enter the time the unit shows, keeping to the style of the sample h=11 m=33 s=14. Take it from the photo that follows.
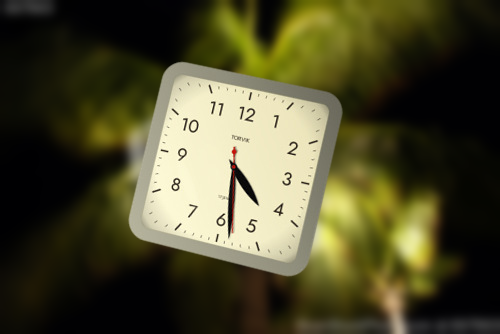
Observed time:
h=4 m=28 s=28
